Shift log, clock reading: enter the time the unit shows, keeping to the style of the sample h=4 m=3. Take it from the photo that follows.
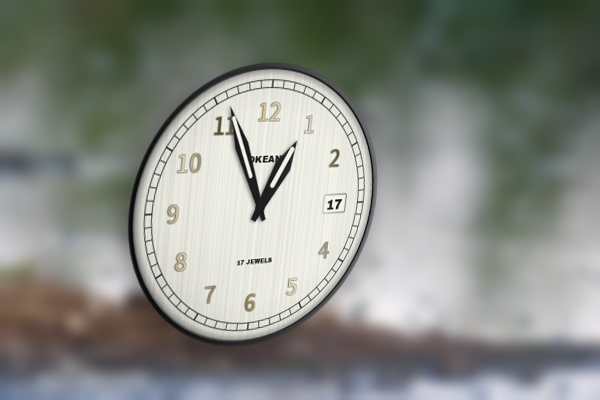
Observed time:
h=12 m=56
